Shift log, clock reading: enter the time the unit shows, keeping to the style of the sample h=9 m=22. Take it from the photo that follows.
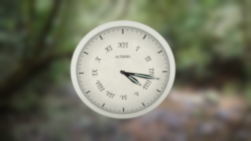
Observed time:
h=4 m=17
